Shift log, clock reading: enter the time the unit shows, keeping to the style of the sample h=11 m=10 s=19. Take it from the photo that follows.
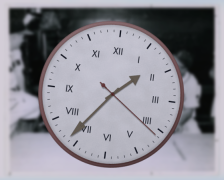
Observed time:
h=1 m=36 s=21
